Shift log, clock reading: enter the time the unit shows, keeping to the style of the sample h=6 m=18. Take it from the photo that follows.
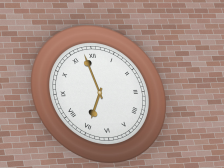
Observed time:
h=6 m=58
